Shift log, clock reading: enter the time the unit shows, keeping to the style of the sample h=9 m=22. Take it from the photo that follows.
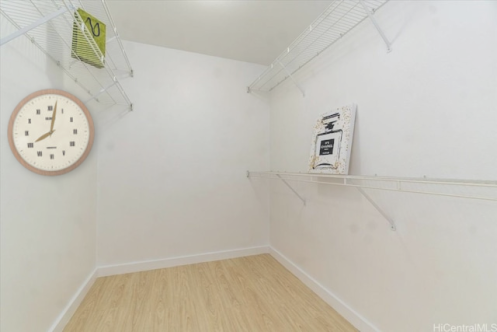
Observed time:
h=8 m=2
